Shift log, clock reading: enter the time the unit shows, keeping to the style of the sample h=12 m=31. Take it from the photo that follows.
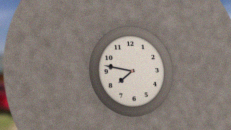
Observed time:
h=7 m=47
